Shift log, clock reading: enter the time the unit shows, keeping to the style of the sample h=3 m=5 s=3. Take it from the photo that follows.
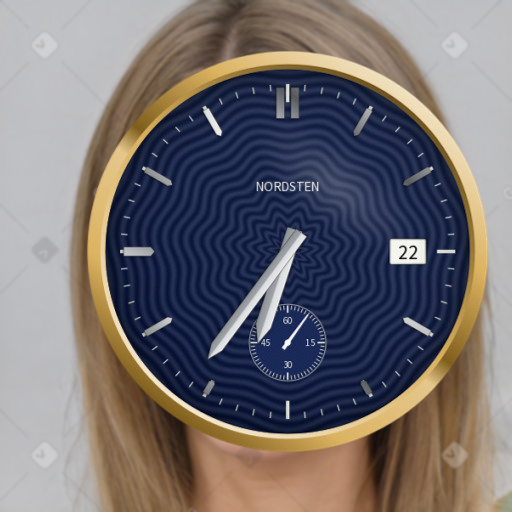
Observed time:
h=6 m=36 s=6
